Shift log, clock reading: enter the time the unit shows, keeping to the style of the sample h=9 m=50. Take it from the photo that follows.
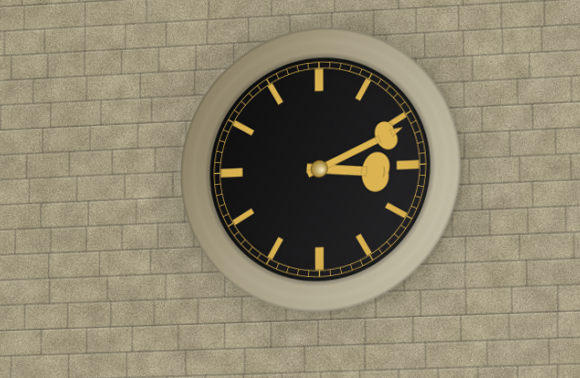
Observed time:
h=3 m=11
